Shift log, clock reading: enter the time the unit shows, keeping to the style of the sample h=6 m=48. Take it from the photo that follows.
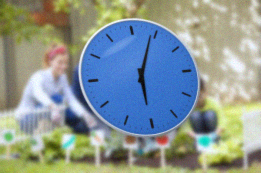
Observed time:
h=6 m=4
